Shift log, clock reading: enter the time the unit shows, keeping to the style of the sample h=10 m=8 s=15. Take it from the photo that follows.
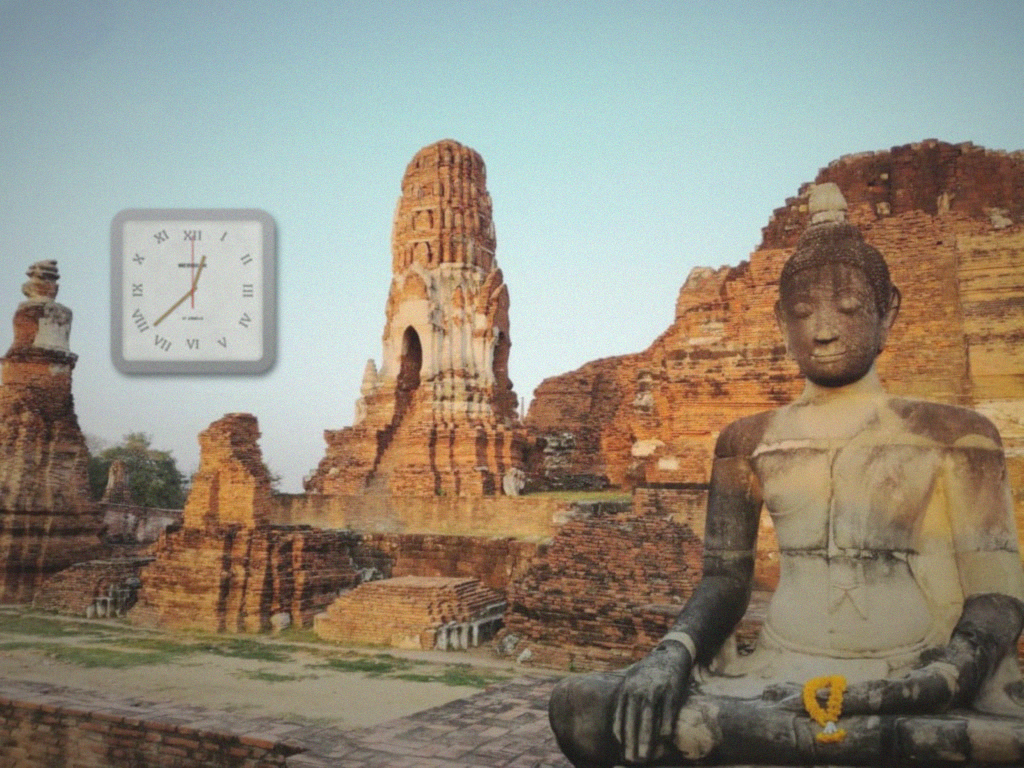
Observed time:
h=12 m=38 s=0
